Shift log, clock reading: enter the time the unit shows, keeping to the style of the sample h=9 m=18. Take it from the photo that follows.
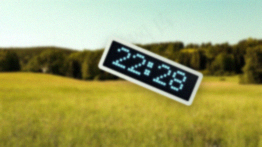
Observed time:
h=22 m=28
